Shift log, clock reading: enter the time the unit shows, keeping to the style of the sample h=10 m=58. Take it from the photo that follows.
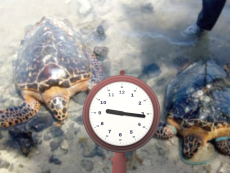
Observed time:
h=9 m=16
